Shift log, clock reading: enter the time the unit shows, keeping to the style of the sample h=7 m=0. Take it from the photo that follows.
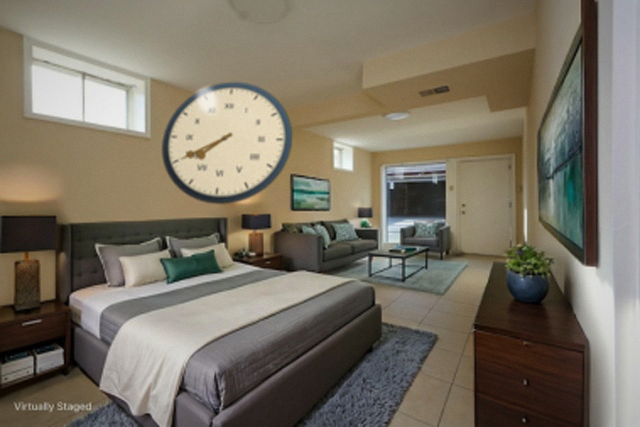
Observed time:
h=7 m=40
